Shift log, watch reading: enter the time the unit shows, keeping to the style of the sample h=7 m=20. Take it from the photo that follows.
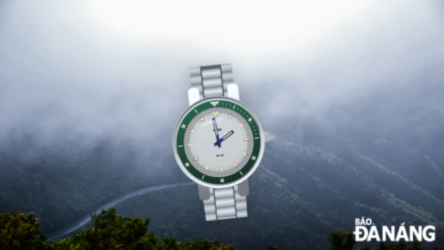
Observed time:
h=1 m=59
